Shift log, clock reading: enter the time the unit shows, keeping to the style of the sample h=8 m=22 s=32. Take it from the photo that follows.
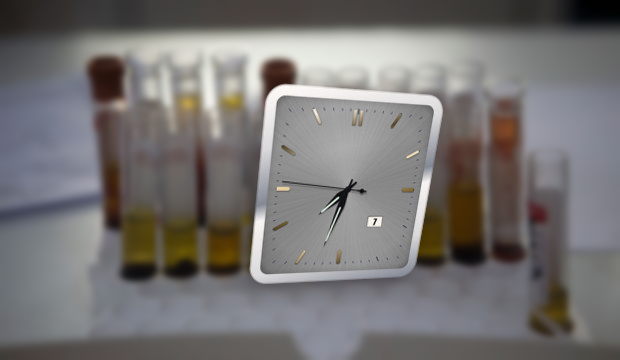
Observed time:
h=7 m=32 s=46
